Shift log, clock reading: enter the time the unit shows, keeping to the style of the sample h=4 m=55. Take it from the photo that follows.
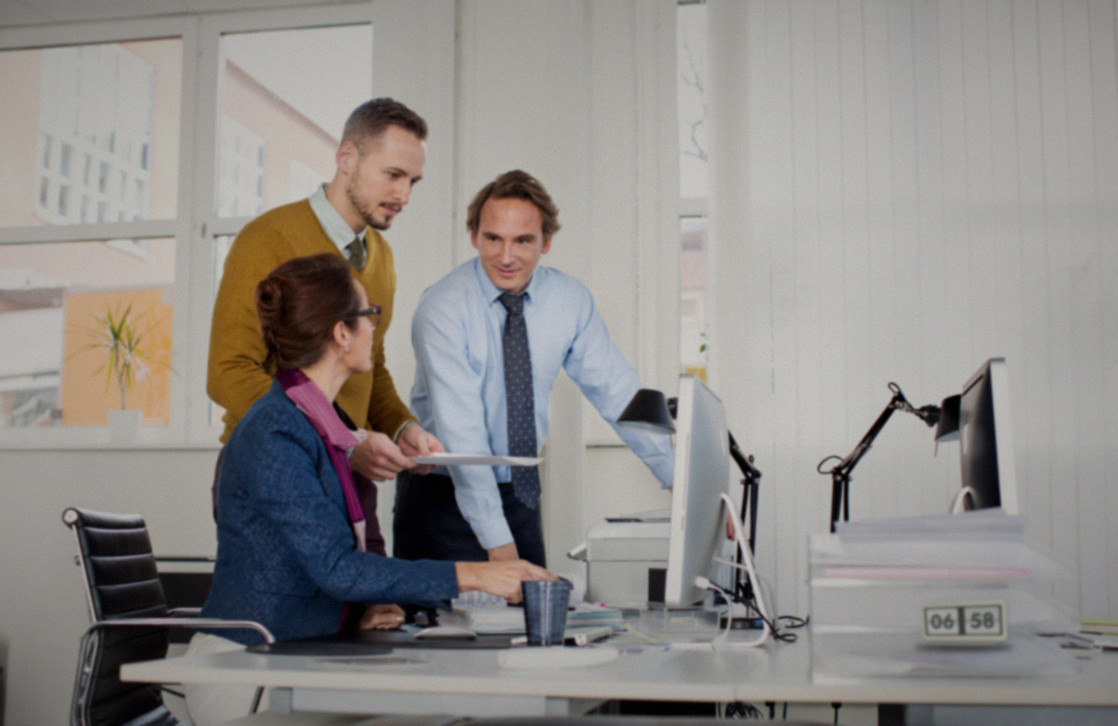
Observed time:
h=6 m=58
